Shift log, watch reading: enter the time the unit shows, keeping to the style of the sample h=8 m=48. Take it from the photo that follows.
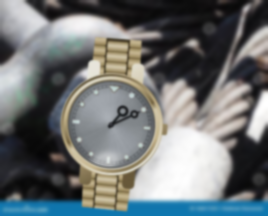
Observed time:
h=1 m=10
